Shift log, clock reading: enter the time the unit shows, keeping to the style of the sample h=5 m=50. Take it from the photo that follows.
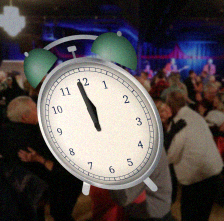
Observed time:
h=11 m=59
